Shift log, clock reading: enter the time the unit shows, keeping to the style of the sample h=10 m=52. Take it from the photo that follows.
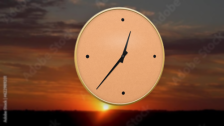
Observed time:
h=12 m=37
